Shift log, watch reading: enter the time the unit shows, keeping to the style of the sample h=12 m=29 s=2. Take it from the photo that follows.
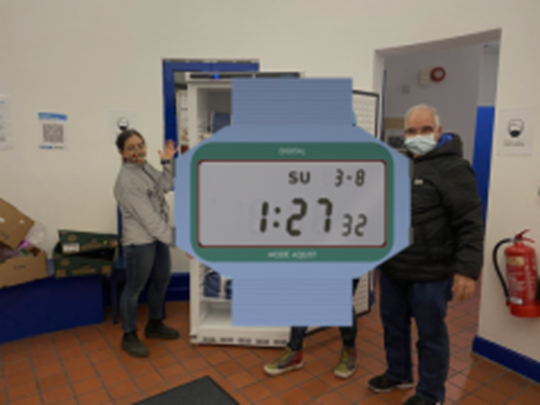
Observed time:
h=1 m=27 s=32
